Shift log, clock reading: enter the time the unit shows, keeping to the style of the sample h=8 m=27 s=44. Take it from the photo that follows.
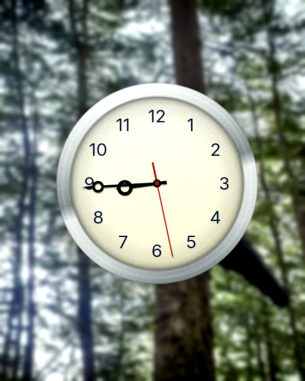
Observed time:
h=8 m=44 s=28
